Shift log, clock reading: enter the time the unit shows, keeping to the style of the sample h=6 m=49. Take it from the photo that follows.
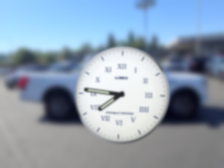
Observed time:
h=7 m=46
